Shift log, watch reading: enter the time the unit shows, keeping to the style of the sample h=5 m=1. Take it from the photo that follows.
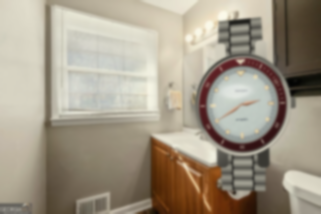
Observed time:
h=2 m=40
